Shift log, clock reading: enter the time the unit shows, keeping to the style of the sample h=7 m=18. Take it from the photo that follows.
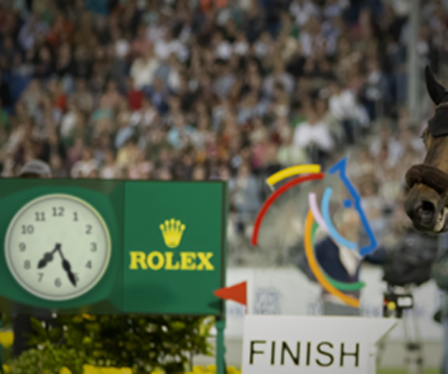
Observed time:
h=7 m=26
